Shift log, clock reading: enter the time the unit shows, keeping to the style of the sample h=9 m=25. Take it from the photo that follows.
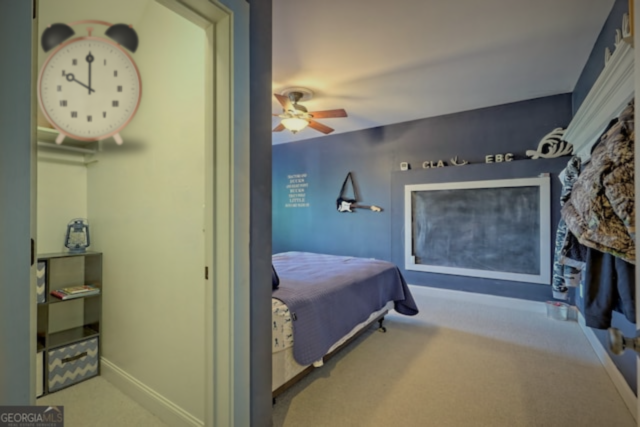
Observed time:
h=10 m=0
